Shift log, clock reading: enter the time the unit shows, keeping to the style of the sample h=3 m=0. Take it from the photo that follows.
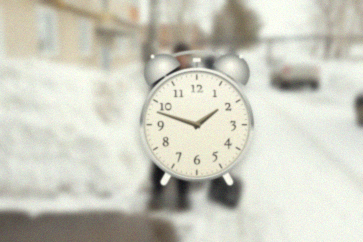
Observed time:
h=1 m=48
